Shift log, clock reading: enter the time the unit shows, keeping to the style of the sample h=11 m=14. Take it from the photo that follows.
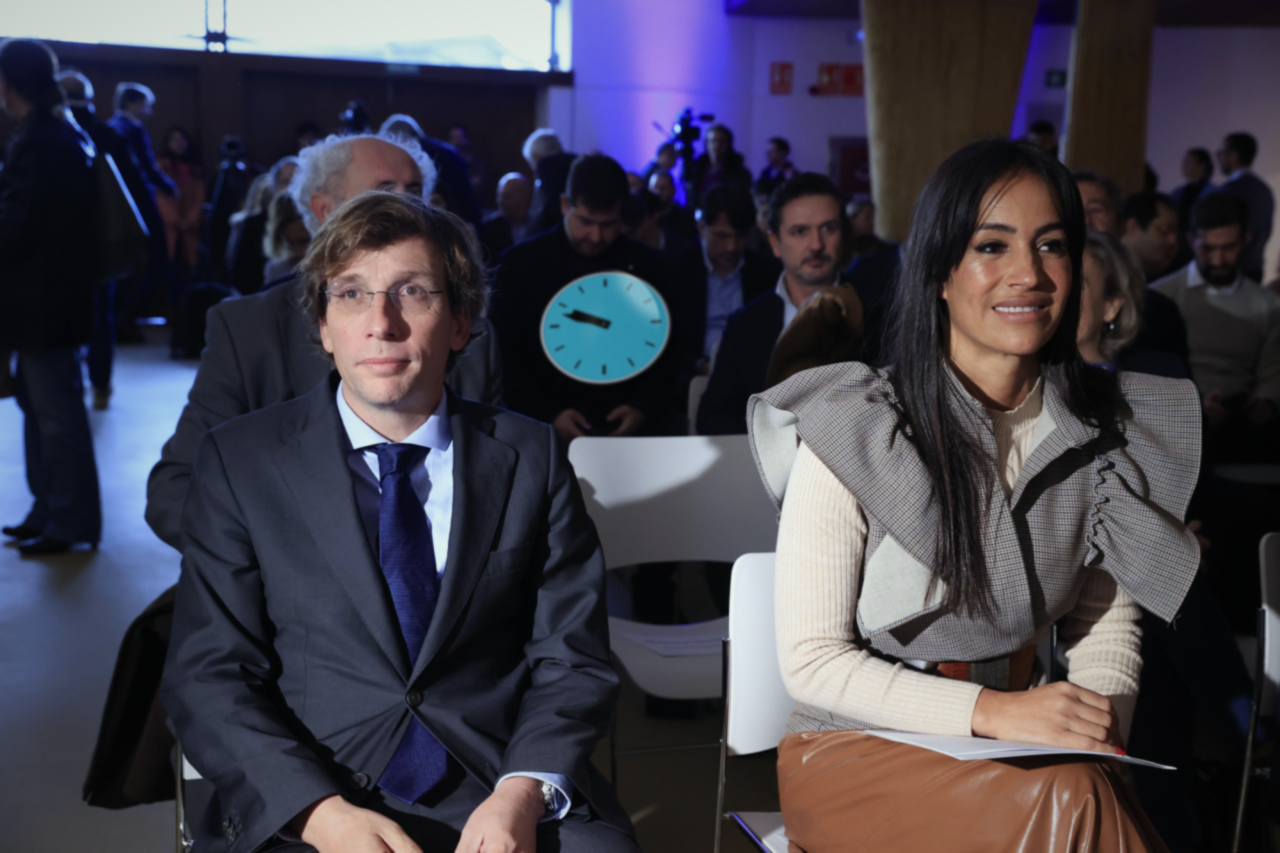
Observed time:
h=9 m=48
